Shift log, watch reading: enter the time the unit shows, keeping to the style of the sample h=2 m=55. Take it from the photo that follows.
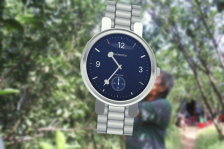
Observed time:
h=10 m=36
